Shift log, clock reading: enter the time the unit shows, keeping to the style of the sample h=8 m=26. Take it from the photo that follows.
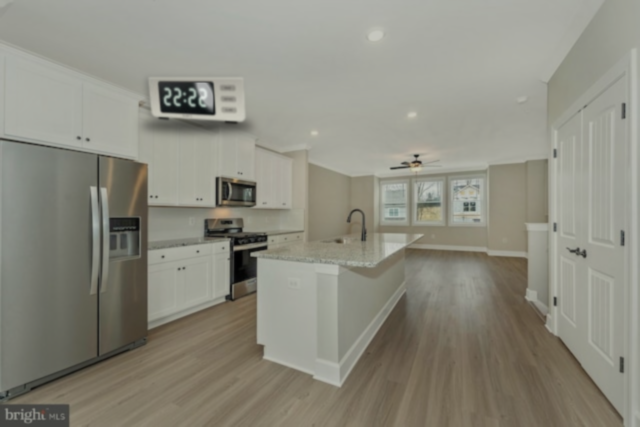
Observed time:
h=22 m=22
